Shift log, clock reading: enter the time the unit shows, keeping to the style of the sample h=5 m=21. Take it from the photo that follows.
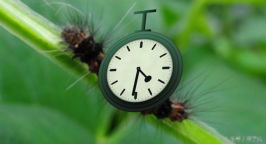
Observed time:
h=4 m=31
